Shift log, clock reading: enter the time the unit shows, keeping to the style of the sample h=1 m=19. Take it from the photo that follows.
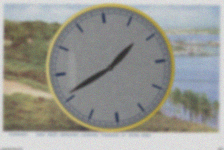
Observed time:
h=1 m=41
